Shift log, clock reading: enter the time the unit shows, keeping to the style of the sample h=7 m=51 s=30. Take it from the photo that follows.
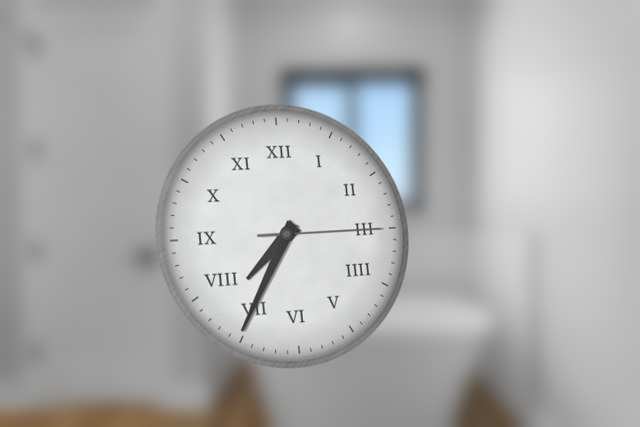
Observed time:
h=7 m=35 s=15
